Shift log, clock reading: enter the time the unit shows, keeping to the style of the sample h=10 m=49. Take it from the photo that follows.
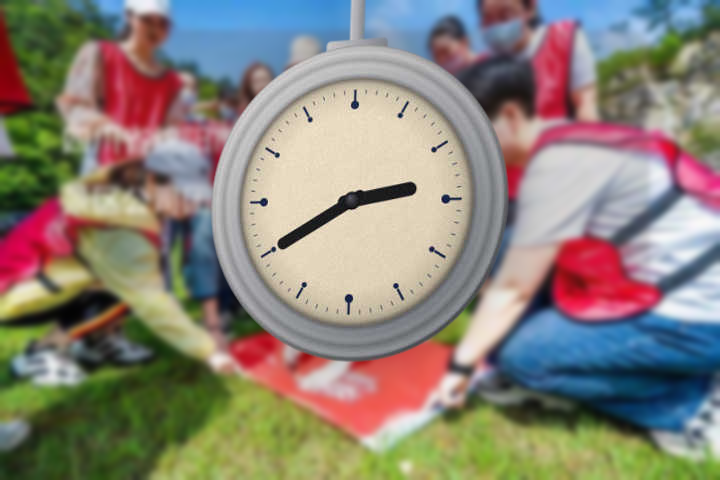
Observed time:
h=2 m=40
